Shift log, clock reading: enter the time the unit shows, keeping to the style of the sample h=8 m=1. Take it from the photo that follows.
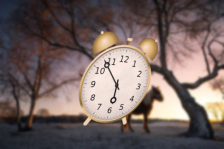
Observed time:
h=5 m=53
